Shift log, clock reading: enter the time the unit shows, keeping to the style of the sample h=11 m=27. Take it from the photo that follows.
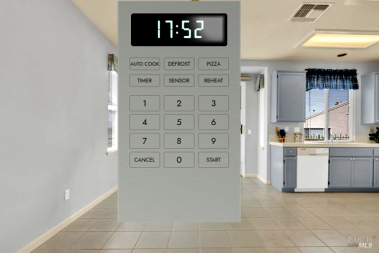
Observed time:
h=17 m=52
